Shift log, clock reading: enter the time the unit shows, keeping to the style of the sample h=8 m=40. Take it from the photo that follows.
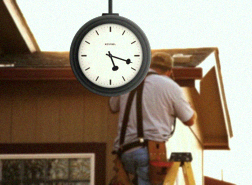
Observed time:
h=5 m=18
